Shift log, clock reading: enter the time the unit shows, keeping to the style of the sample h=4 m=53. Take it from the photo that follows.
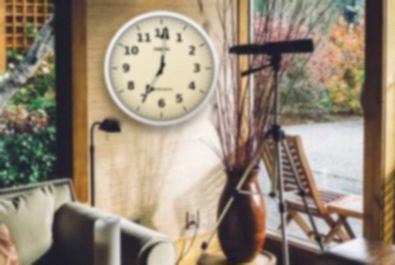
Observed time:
h=7 m=1
